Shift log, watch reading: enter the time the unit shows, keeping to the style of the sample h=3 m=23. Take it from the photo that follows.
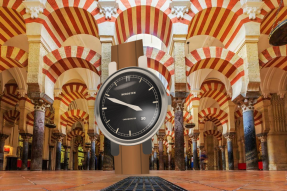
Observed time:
h=3 m=49
